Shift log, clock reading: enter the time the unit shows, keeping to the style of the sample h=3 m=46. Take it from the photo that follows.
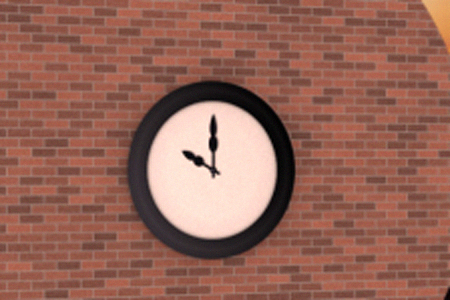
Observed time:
h=10 m=0
